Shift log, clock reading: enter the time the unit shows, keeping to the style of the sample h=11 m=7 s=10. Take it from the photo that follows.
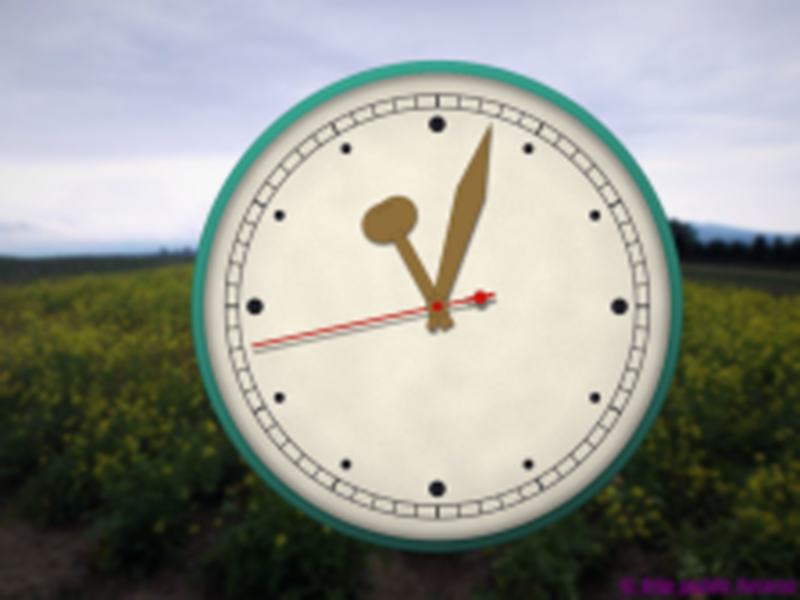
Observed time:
h=11 m=2 s=43
